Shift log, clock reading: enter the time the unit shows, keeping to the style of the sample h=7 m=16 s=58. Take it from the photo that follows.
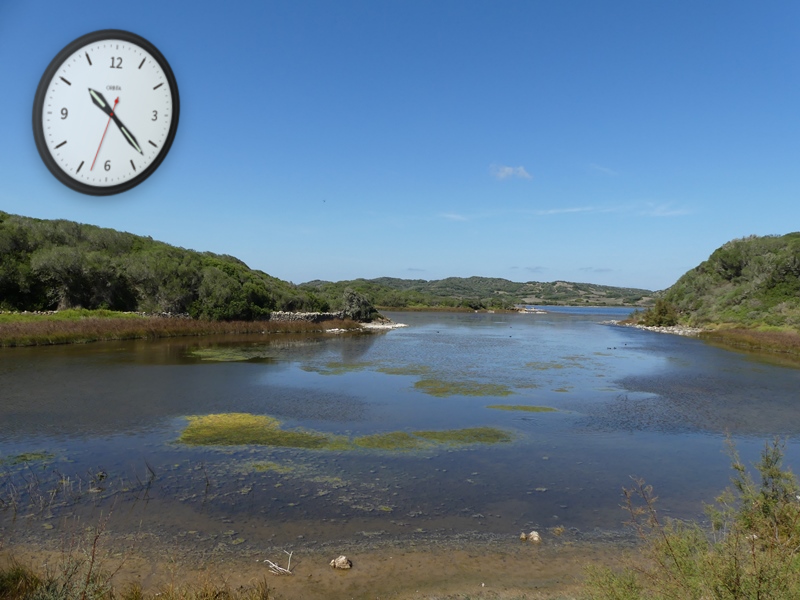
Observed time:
h=10 m=22 s=33
